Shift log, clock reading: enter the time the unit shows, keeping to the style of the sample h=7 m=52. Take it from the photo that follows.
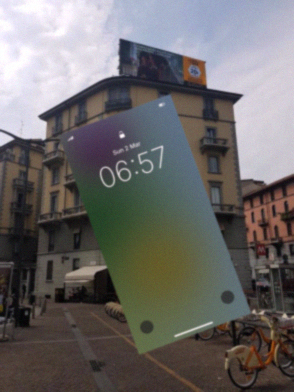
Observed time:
h=6 m=57
